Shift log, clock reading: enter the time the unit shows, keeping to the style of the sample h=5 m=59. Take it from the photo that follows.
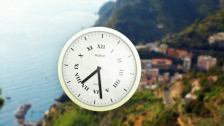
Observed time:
h=7 m=28
